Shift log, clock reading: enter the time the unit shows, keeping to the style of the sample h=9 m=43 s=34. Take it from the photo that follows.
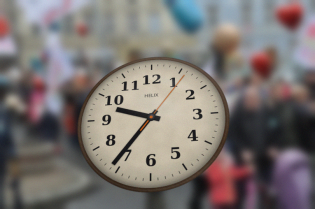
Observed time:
h=9 m=36 s=6
